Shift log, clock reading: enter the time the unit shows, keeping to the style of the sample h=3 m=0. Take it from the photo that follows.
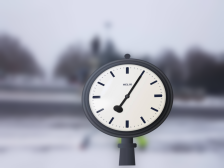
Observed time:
h=7 m=5
